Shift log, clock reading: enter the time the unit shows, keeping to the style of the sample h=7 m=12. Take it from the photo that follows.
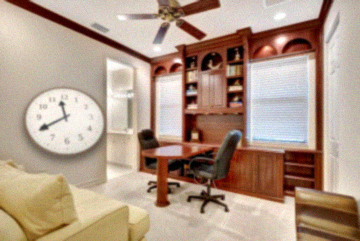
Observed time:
h=11 m=40
